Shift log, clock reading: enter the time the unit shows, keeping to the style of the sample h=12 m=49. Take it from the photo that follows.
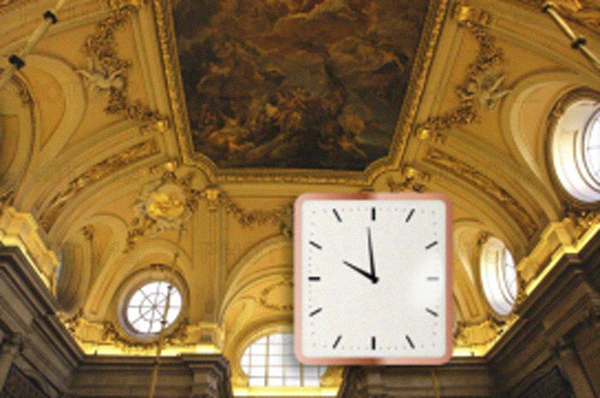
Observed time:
h=9 m=59
